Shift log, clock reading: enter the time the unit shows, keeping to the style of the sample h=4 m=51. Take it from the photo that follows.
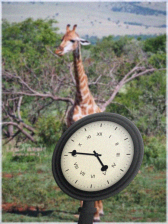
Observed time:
h=4 m=46
